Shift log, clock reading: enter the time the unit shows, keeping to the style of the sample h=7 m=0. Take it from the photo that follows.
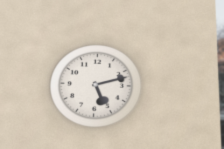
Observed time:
h=5 m=12
